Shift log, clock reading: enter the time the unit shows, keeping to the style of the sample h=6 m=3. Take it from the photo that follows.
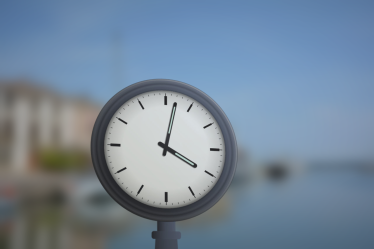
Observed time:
h=4 m=2
